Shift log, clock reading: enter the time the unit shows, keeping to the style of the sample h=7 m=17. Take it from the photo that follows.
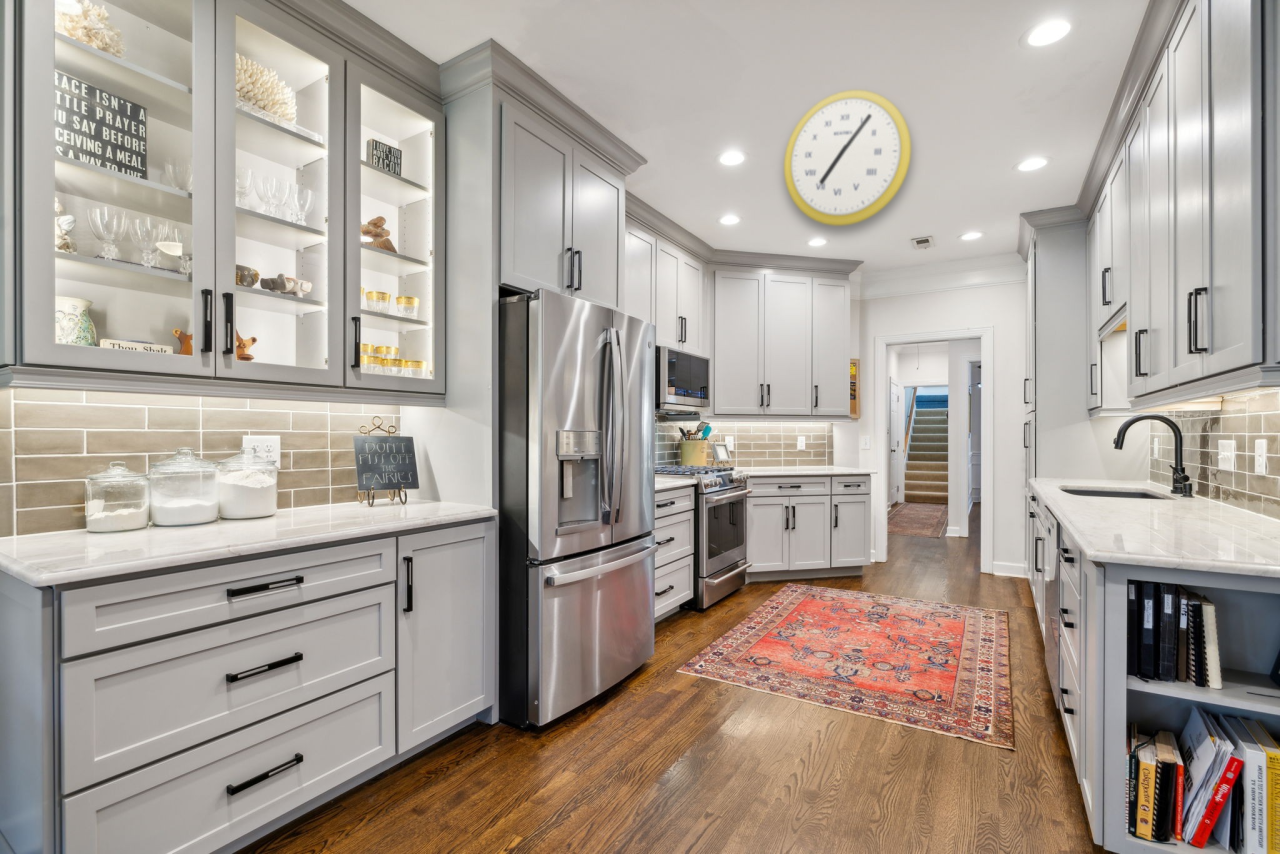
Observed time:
h=7 m=6
